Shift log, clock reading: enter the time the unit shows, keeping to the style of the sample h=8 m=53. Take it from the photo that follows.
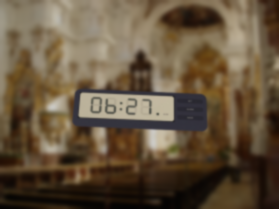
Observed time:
h=6 m=27
